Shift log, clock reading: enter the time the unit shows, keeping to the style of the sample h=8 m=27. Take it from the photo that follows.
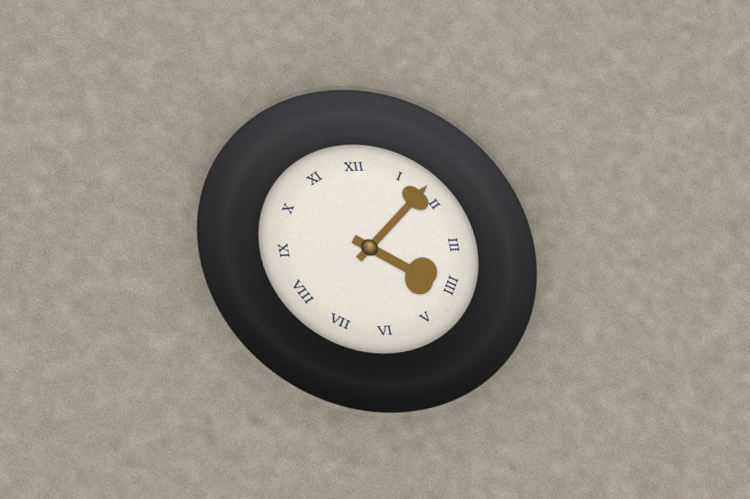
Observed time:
h=4 m=8
